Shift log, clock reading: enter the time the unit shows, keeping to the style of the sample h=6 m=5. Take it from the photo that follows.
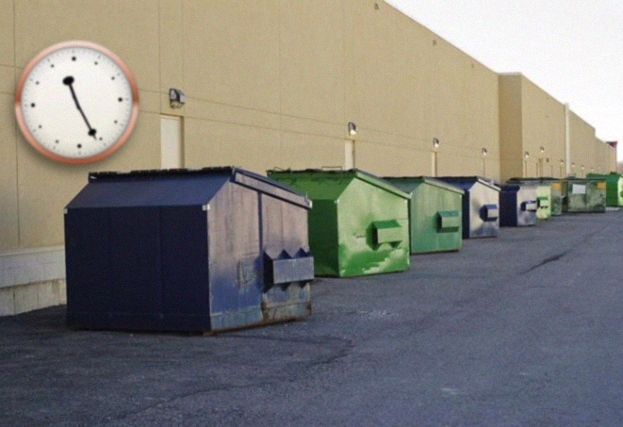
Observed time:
h=11 m=26
